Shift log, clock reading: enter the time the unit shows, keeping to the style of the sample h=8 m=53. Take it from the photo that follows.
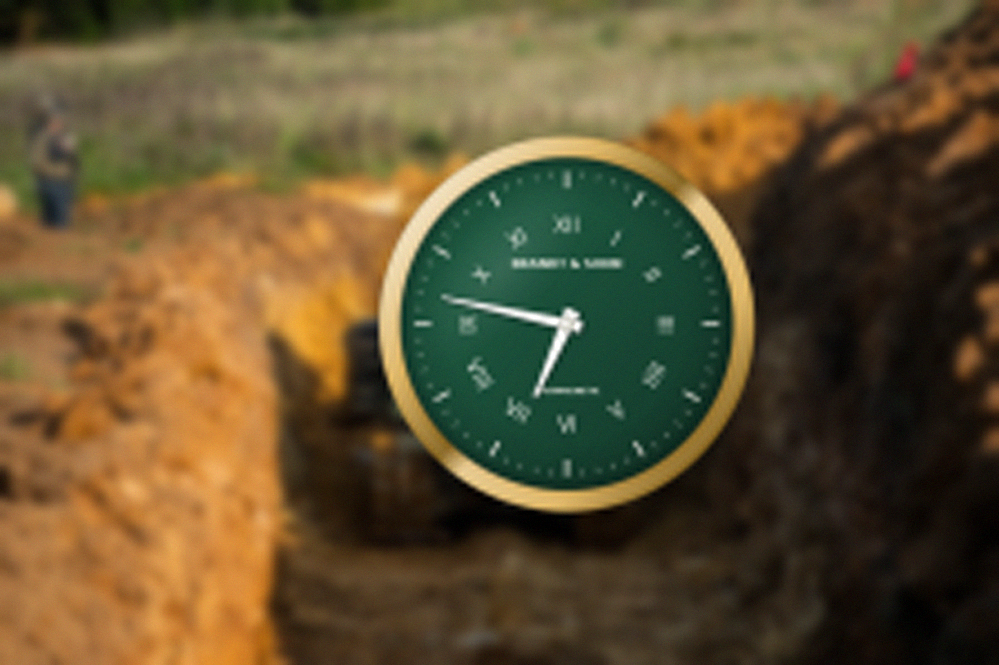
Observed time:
h=6 m=47
